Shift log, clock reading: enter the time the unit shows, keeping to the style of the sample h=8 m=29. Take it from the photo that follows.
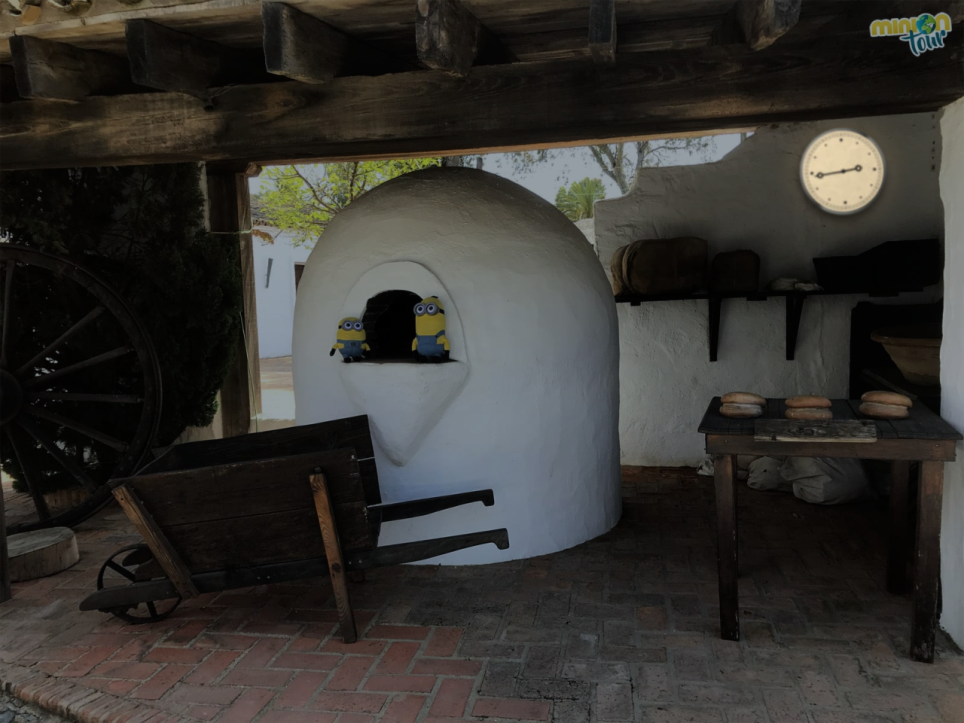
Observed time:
h=2 m=44
